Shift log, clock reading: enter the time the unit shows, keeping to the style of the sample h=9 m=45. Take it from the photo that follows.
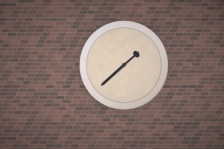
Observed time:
h=1 m=38
